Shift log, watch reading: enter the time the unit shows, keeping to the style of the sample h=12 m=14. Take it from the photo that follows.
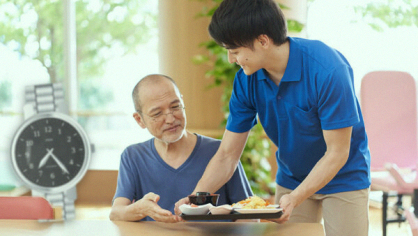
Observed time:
h=7 m=24
